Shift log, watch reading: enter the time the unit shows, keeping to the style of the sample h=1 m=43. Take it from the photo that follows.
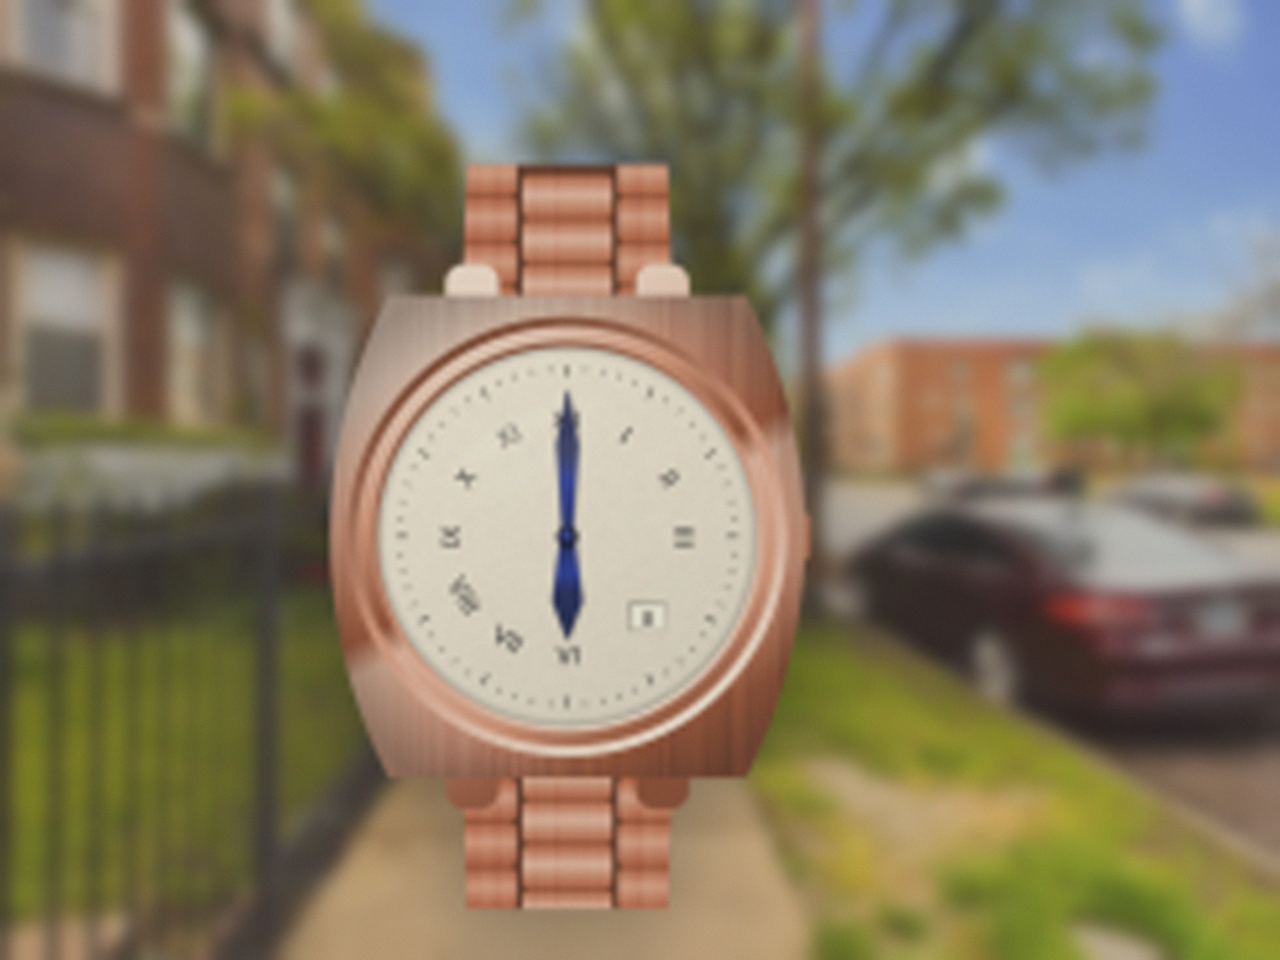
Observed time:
h=6 m=0
